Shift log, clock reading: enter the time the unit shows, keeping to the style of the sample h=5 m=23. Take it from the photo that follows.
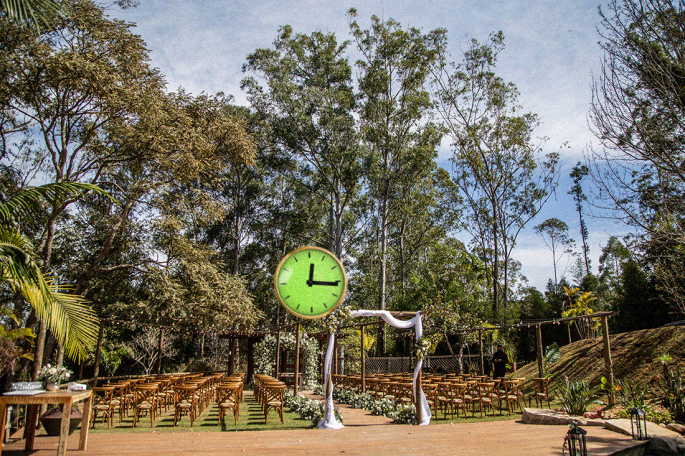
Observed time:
h=12 m=16
